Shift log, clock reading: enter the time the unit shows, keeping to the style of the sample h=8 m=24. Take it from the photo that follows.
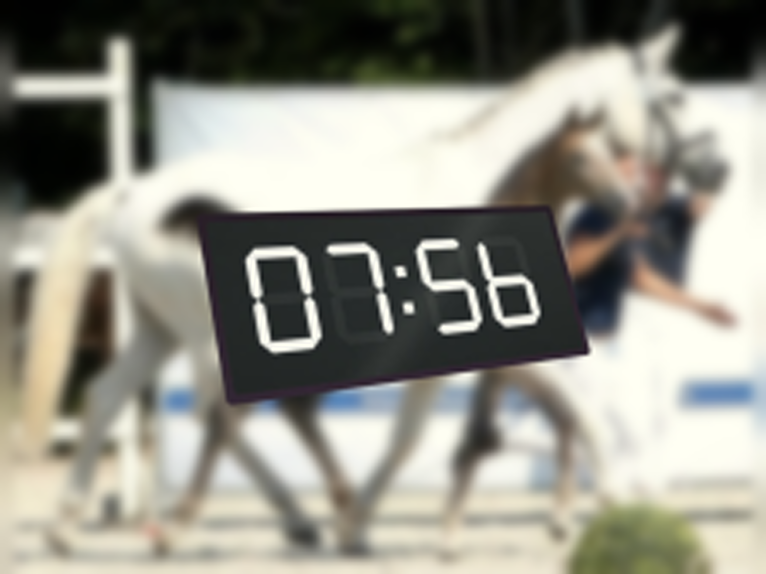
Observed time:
h=7 m=56
